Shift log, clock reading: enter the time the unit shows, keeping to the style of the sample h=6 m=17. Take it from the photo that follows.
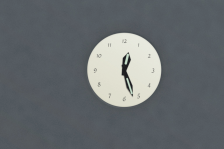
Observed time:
h=12 m=27
